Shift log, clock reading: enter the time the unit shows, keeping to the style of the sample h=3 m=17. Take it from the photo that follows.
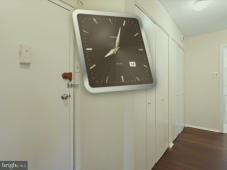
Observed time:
h=8 m=4
